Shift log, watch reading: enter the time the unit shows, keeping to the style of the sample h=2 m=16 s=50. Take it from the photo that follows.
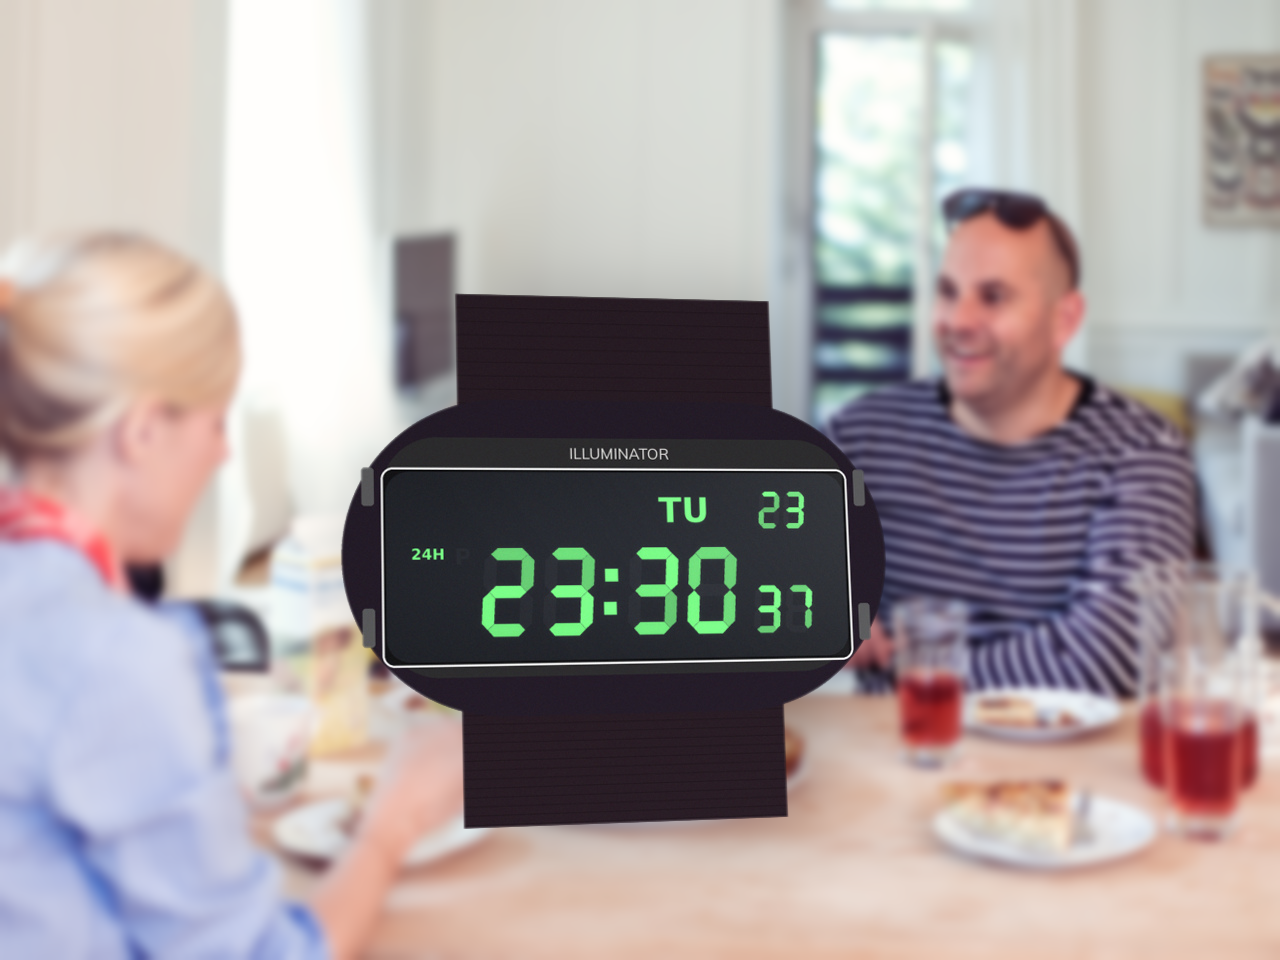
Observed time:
h=23 m=30 s=37
